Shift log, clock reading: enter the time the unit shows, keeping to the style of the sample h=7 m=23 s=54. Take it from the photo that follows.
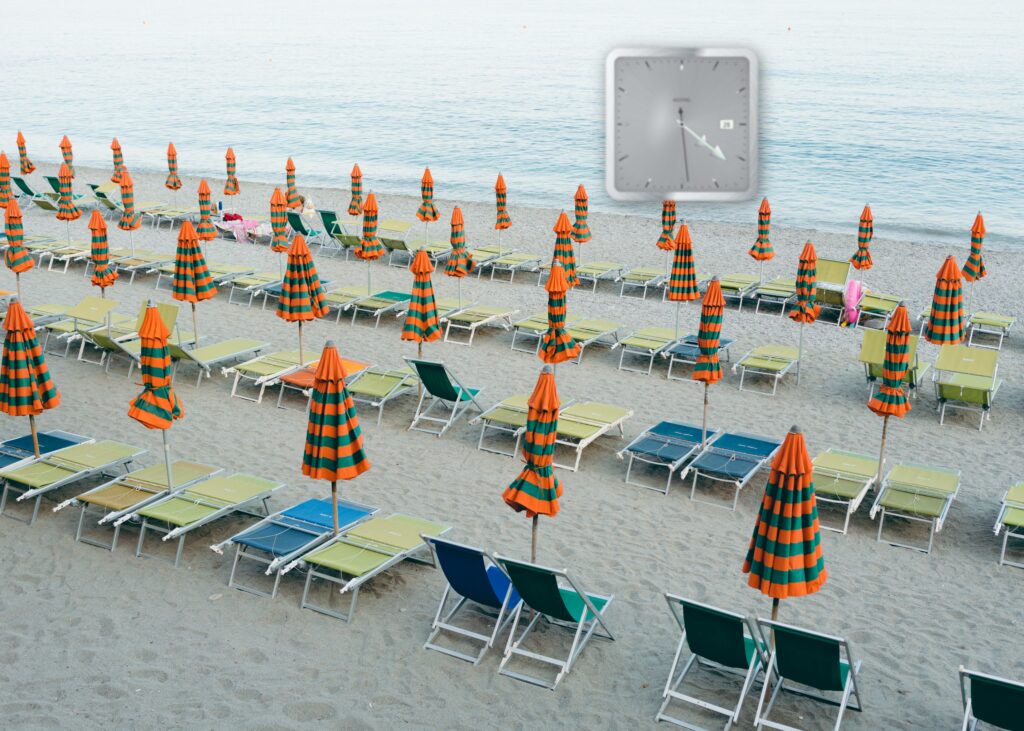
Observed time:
h=4 m=21 s=29
